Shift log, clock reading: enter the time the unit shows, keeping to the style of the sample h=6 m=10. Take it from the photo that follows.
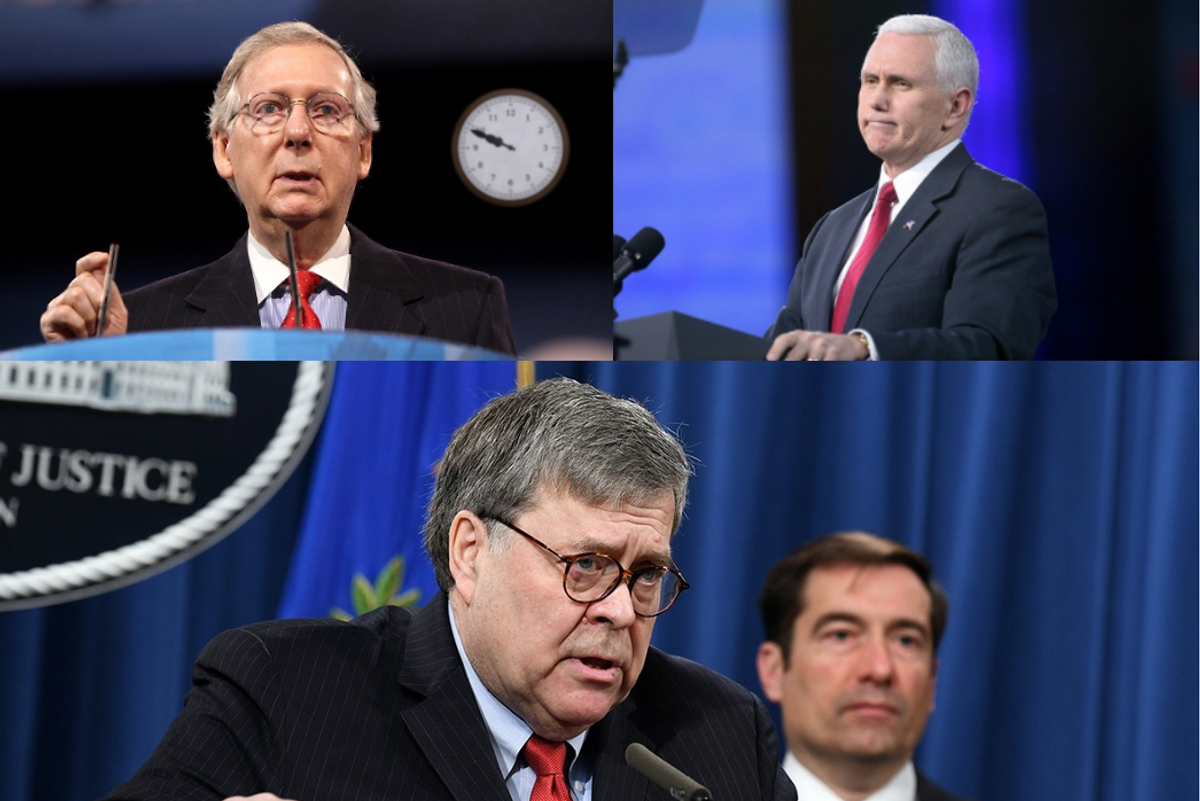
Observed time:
h=9 m=49
